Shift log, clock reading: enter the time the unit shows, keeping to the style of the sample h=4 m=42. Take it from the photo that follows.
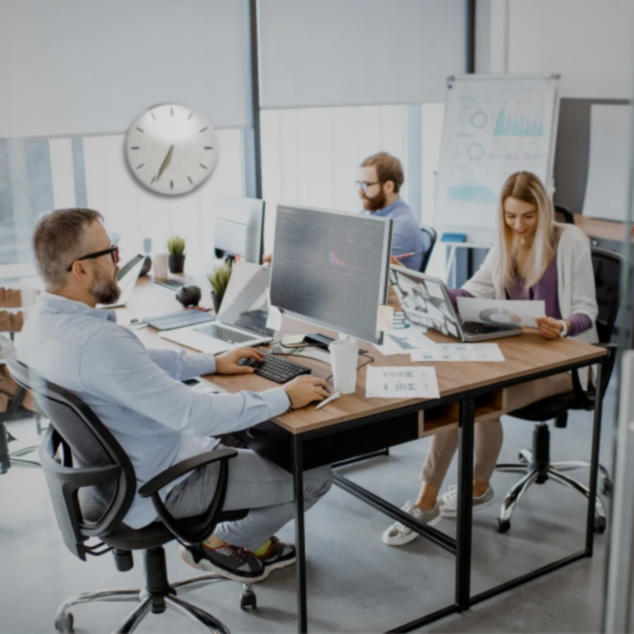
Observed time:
h=6 m=34
